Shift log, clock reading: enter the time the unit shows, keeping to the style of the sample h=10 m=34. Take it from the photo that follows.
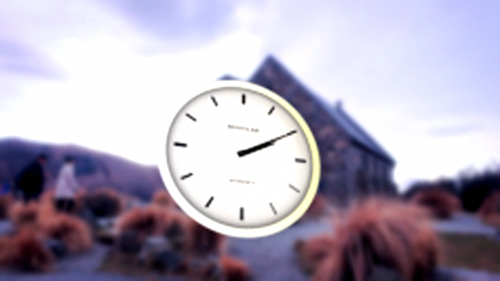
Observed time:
h=2 m=10
